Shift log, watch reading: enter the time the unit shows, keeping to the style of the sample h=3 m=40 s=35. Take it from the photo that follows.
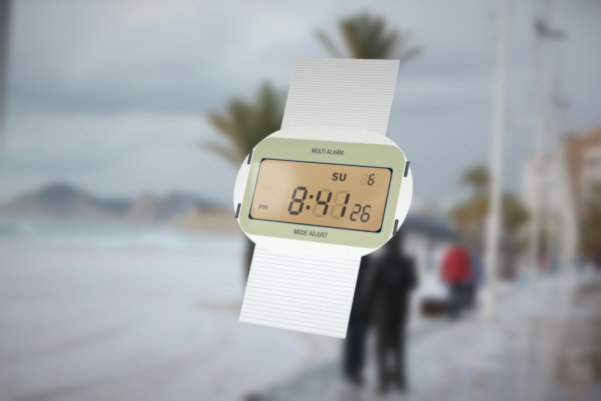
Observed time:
h=8 m=41 s=26
